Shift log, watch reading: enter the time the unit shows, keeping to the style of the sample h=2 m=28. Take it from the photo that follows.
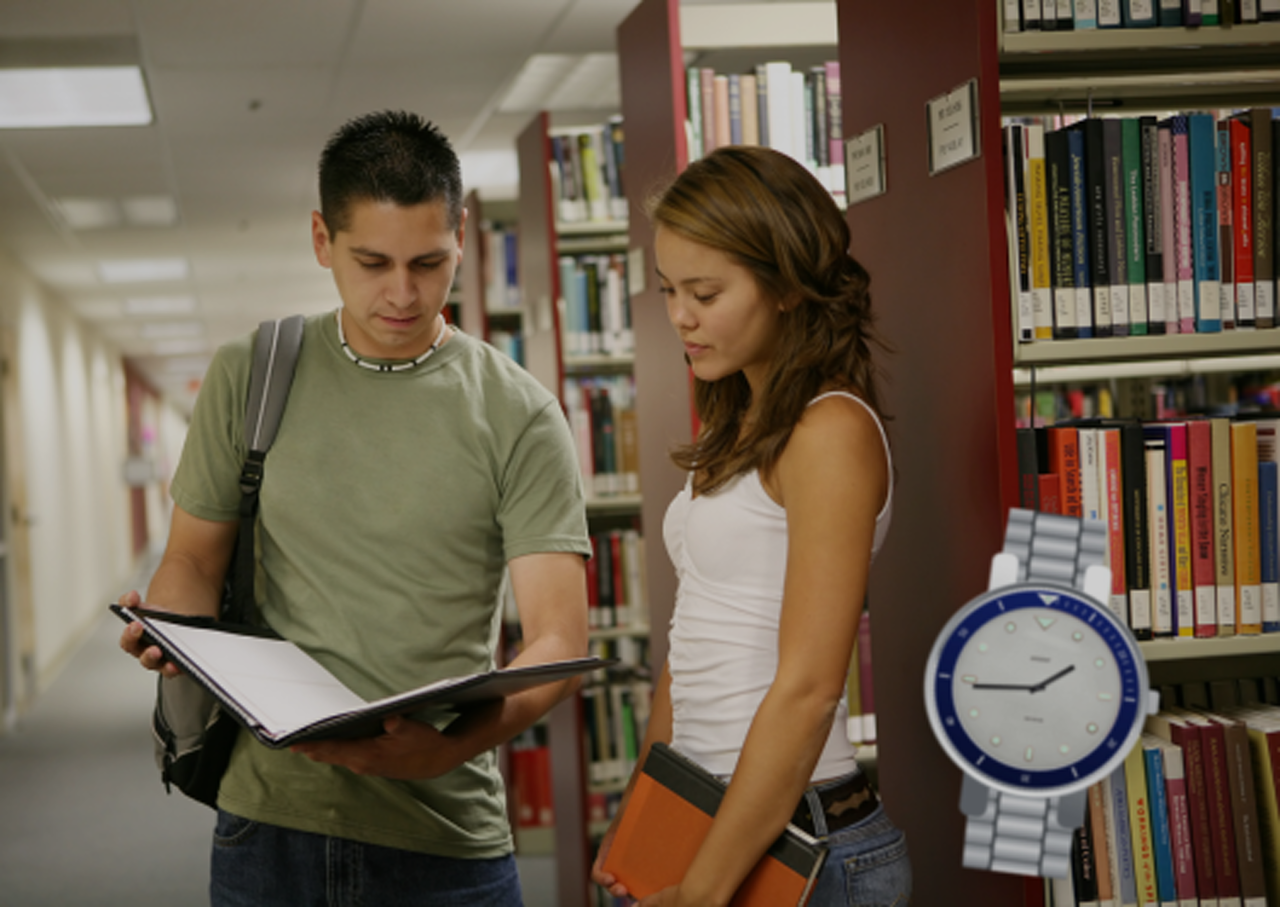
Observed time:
h=1 m=44
